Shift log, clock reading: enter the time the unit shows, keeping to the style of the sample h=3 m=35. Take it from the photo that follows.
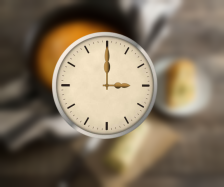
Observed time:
h=3 m=0
